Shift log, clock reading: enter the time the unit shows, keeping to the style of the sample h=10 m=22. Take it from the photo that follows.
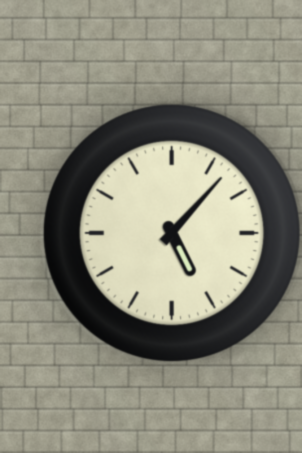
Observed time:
h=5 m=7
